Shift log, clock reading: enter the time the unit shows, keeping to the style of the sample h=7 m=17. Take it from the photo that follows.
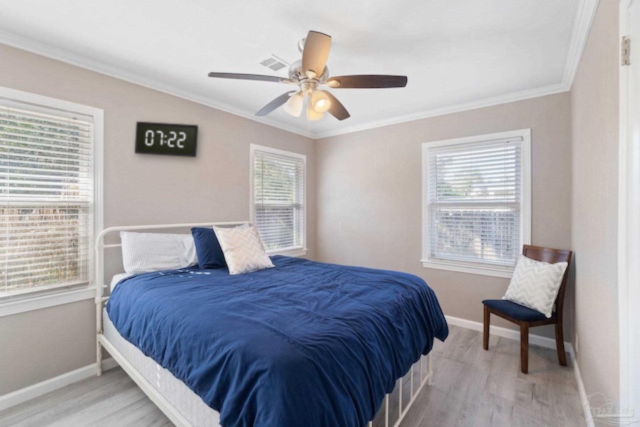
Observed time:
h=7 m=22
